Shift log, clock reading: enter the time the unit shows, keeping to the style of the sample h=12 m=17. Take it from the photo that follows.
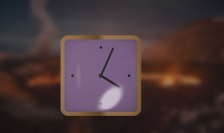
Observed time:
h=4 m=4
